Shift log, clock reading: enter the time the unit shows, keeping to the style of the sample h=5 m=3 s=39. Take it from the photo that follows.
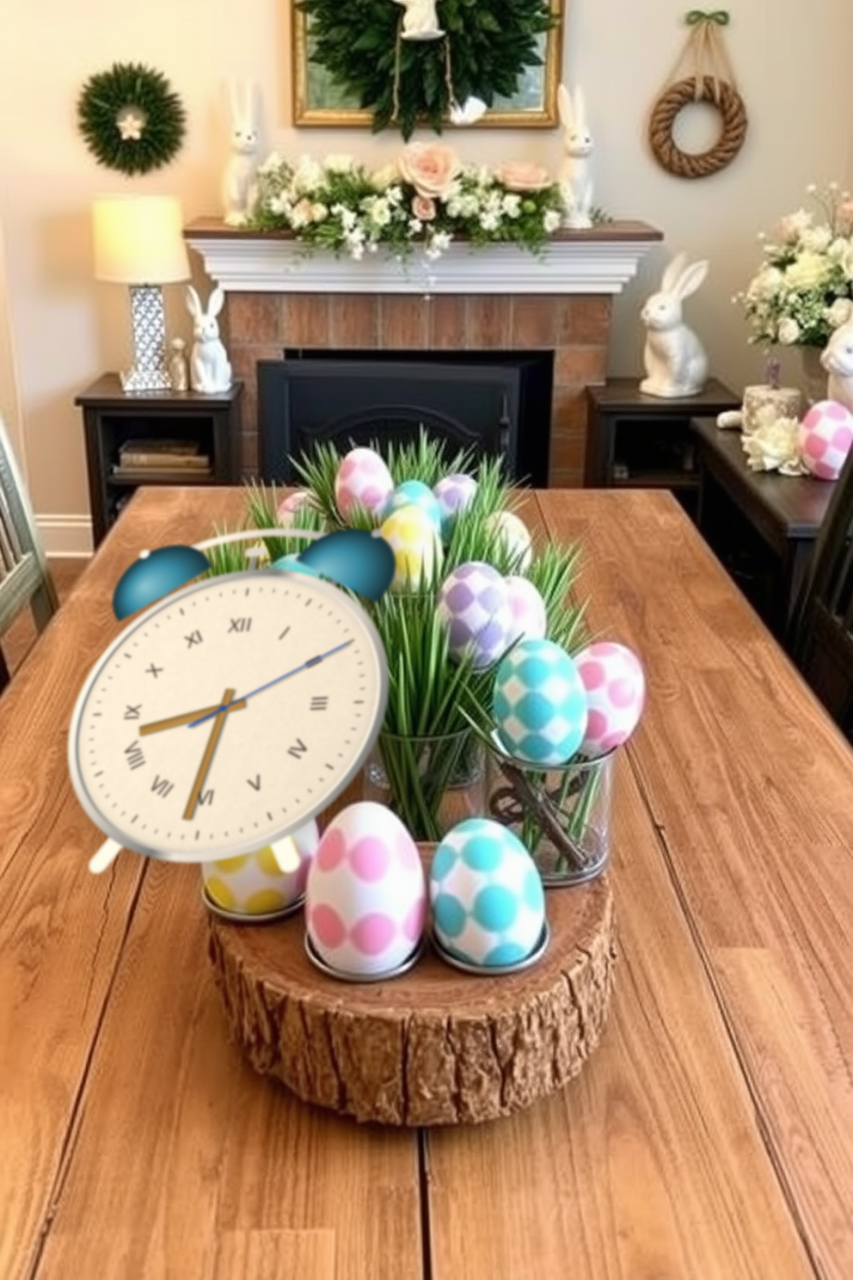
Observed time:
h=8 m=31 s=10
